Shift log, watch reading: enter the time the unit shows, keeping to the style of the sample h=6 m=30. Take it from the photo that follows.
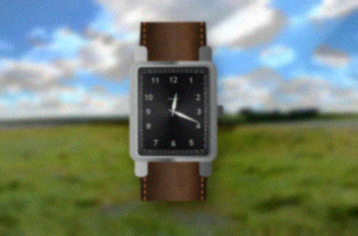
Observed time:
h=12 m=19
